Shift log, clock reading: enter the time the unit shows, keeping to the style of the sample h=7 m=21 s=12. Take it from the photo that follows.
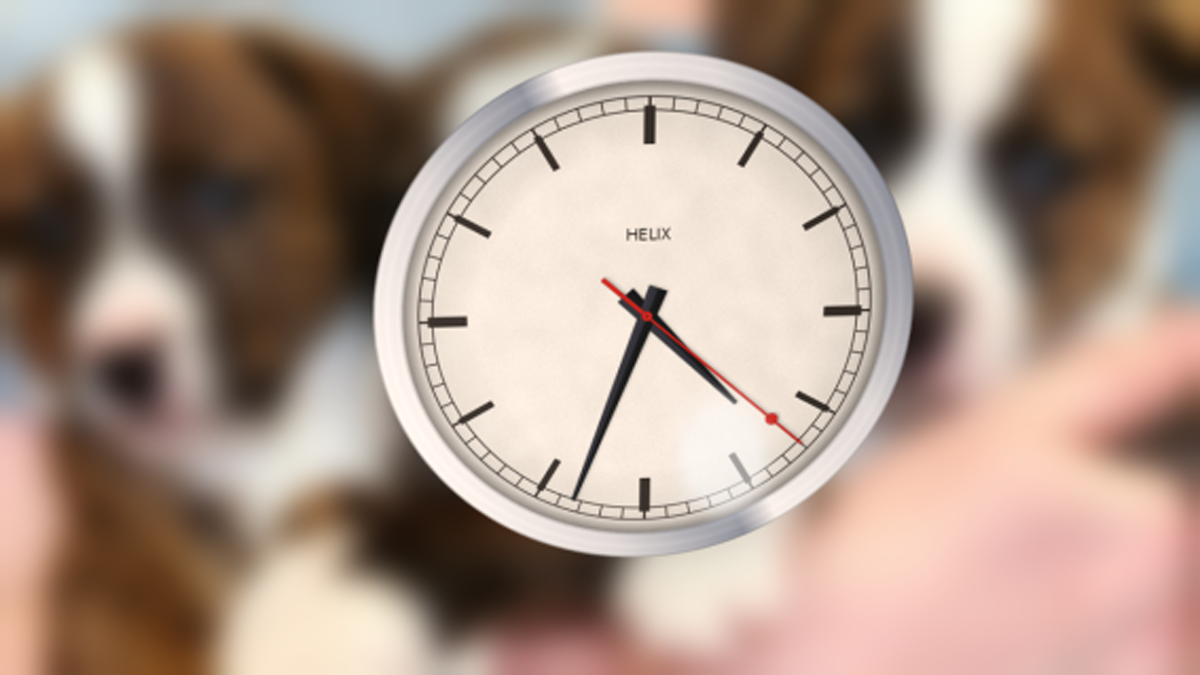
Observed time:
h=4 m=33 s=22
